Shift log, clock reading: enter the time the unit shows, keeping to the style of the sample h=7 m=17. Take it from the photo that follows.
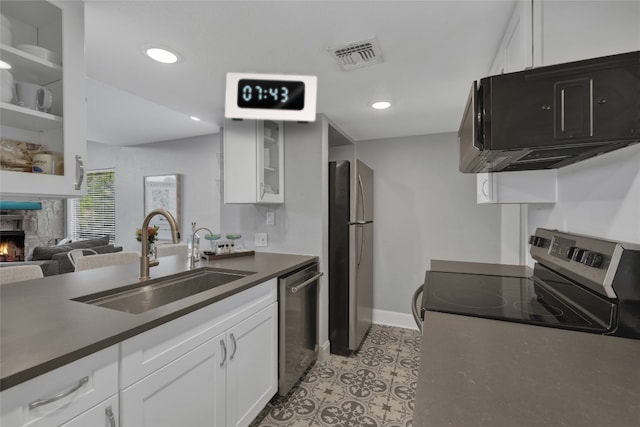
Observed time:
h=7 m=43
